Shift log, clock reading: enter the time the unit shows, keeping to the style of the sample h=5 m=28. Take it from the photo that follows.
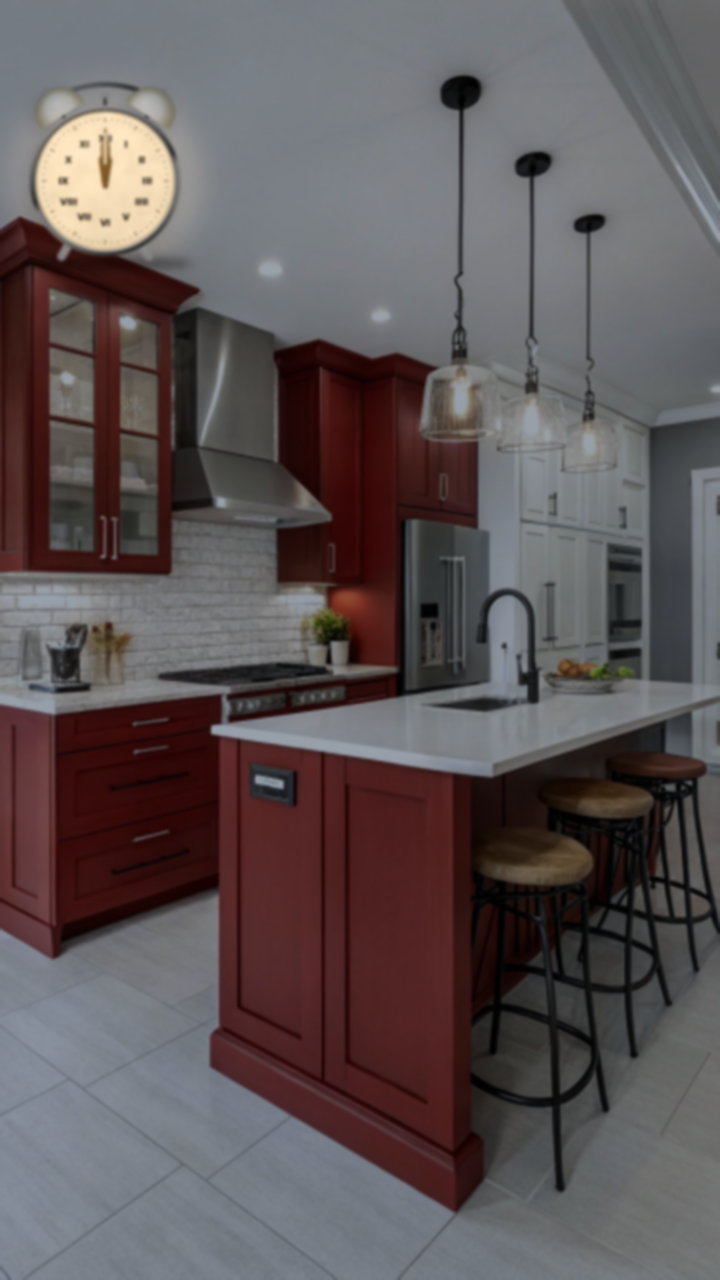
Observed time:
h=12 m=0
